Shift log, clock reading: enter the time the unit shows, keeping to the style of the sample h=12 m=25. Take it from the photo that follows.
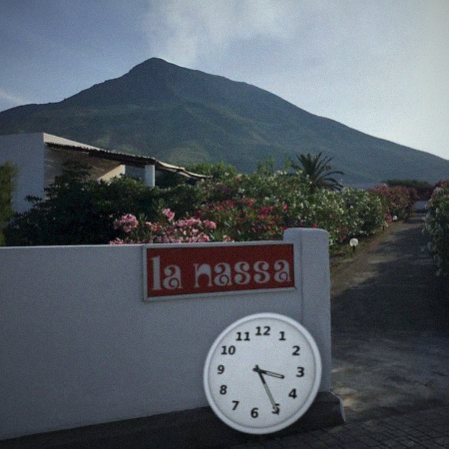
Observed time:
h=3 m=25
